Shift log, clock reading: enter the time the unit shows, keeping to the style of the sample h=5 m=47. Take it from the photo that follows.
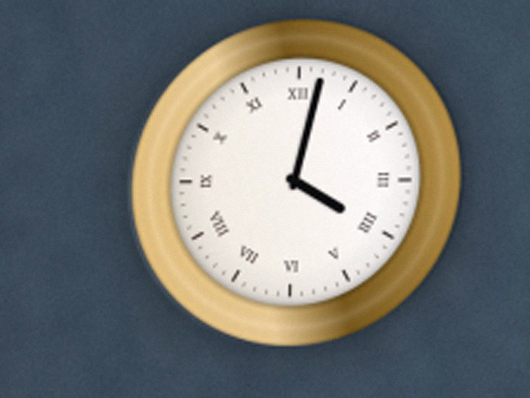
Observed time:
h=4 m=2
